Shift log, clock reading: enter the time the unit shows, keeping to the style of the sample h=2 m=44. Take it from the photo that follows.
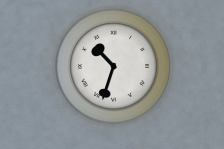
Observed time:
h=10 m=33
